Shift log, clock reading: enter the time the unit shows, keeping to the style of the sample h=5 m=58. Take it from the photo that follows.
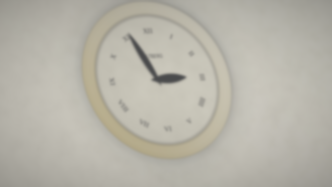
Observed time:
h=2 m=56
